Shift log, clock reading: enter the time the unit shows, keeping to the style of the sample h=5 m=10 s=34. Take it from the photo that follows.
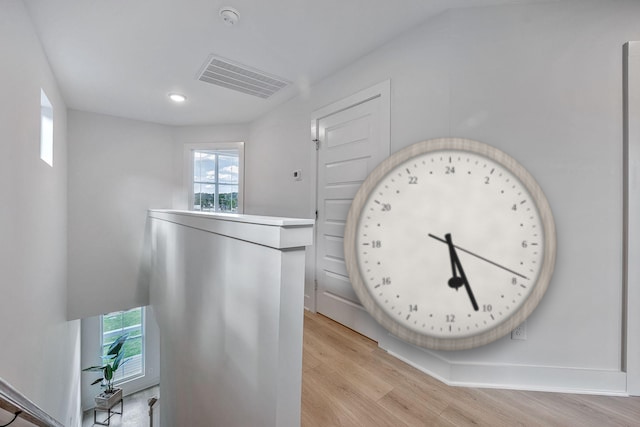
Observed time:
h=11 m=26 s=19
